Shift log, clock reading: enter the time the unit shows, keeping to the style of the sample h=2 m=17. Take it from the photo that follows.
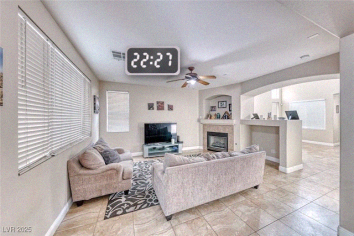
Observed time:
h=22 m=27
